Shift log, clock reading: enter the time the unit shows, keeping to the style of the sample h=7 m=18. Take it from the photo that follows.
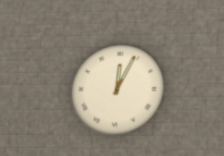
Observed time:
h=12 m=4
